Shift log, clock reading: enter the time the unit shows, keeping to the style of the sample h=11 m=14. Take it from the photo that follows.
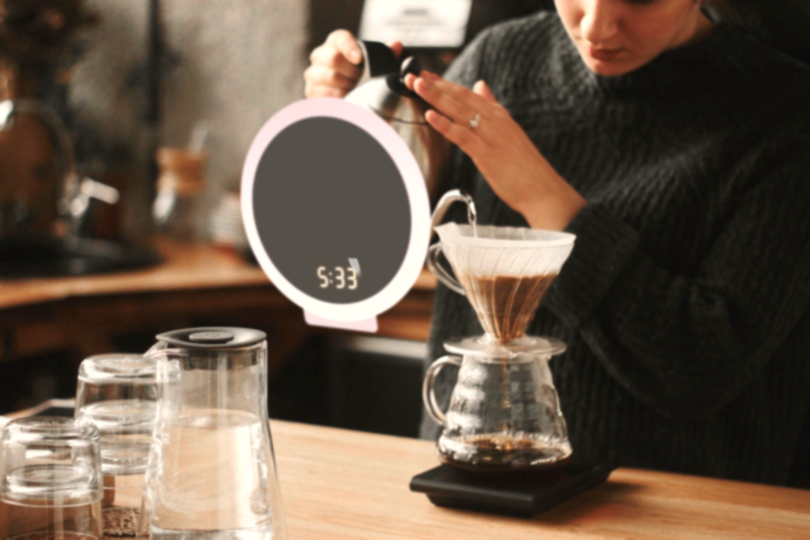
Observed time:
h=5 m=33
